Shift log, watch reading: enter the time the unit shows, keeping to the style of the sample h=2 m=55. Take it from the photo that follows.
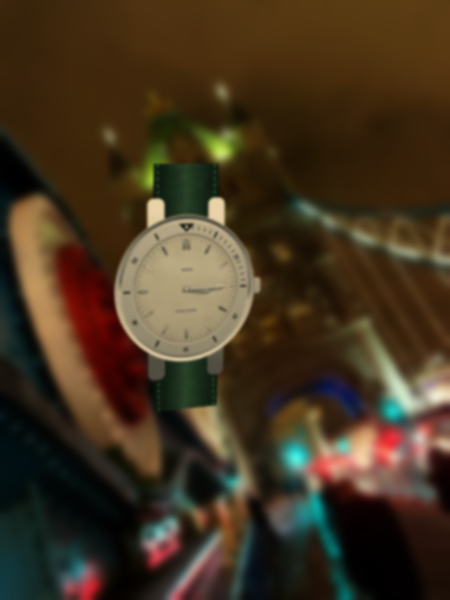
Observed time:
h=3 m=15
